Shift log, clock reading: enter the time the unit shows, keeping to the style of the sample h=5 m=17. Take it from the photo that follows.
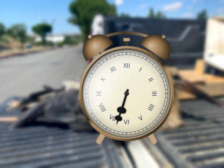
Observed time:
h=6 m=33
